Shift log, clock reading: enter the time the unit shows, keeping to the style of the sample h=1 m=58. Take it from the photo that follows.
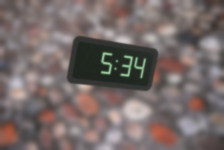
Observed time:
h=5 m=34
